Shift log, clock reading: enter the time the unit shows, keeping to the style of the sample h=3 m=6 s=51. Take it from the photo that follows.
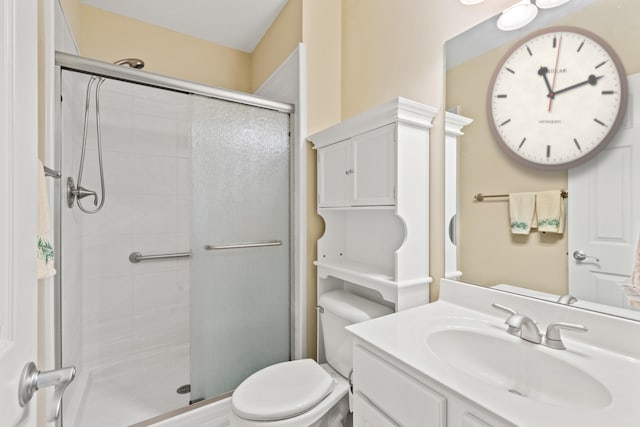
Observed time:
h=11 m=12 s=1
